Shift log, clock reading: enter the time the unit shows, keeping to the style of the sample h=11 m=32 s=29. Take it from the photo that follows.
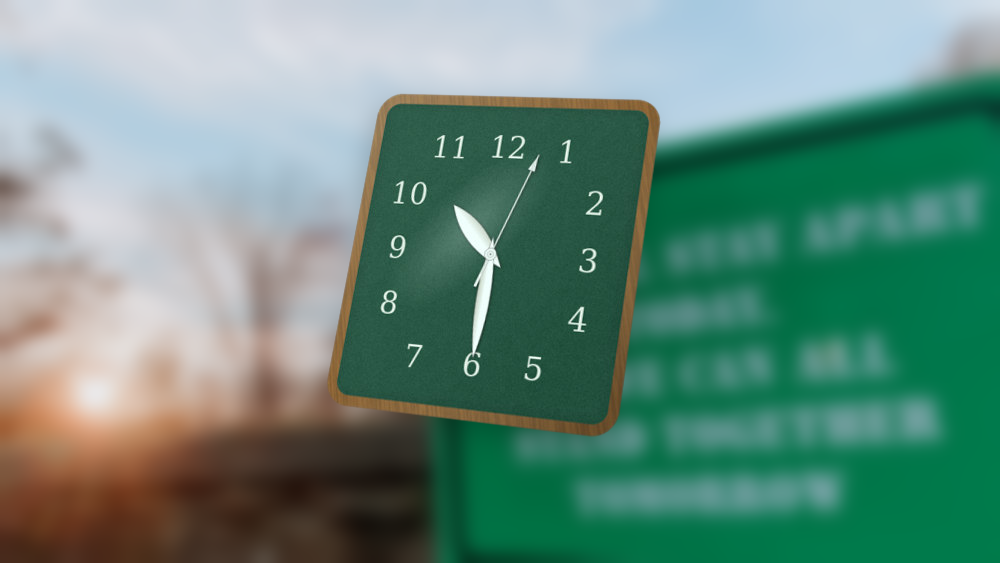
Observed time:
h=10 m=30 s=3
